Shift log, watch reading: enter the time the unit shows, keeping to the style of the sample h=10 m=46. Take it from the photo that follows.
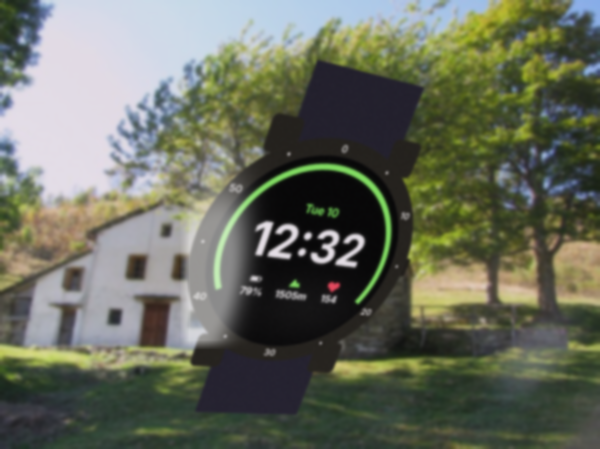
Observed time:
h=12 m=32
